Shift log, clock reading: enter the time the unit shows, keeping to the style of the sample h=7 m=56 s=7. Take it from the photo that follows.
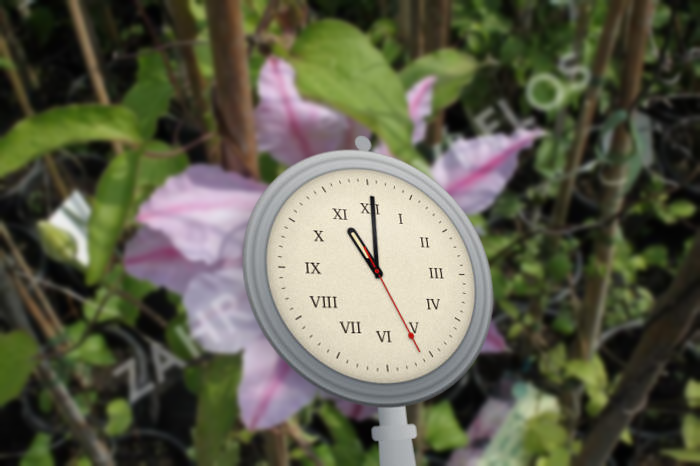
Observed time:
h=11 m=0 s=26
